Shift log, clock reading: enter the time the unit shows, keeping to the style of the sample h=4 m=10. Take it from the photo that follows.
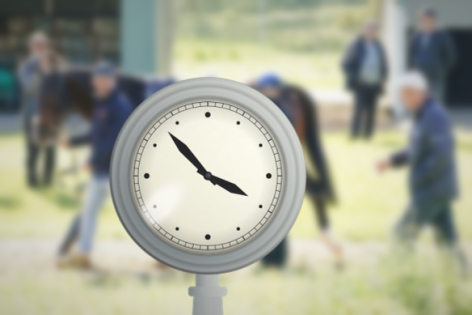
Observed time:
h=3 m=53
